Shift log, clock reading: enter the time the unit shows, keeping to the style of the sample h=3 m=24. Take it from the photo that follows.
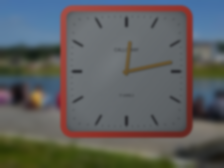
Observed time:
h=12 m=13
